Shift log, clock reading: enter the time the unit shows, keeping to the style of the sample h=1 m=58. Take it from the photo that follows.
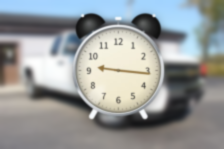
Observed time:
h=9 m=16
